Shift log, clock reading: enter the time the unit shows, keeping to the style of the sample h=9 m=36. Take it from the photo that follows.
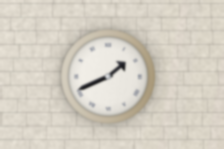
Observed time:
h=1 m=41
